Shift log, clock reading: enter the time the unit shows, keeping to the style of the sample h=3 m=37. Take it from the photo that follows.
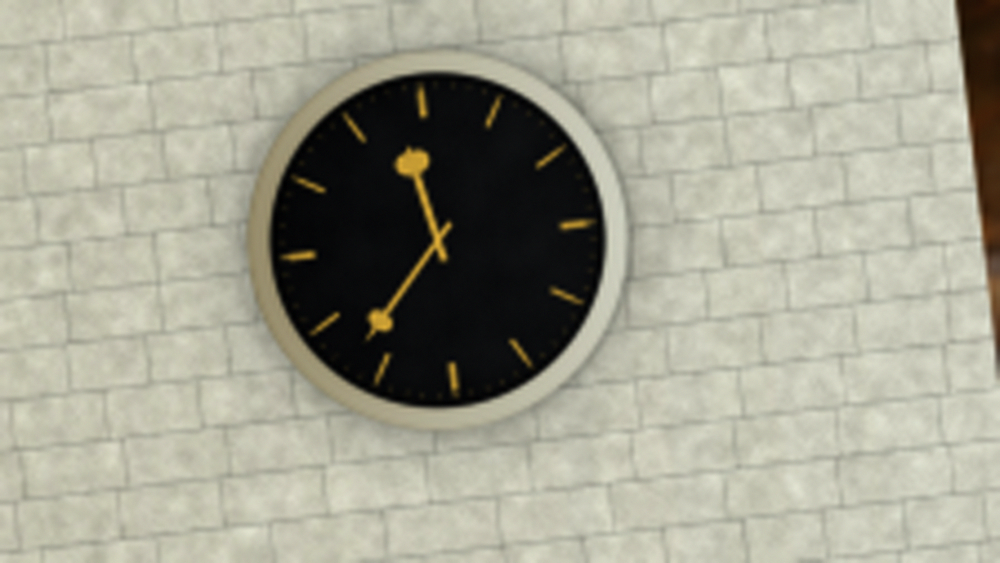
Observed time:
h=11 m=37
